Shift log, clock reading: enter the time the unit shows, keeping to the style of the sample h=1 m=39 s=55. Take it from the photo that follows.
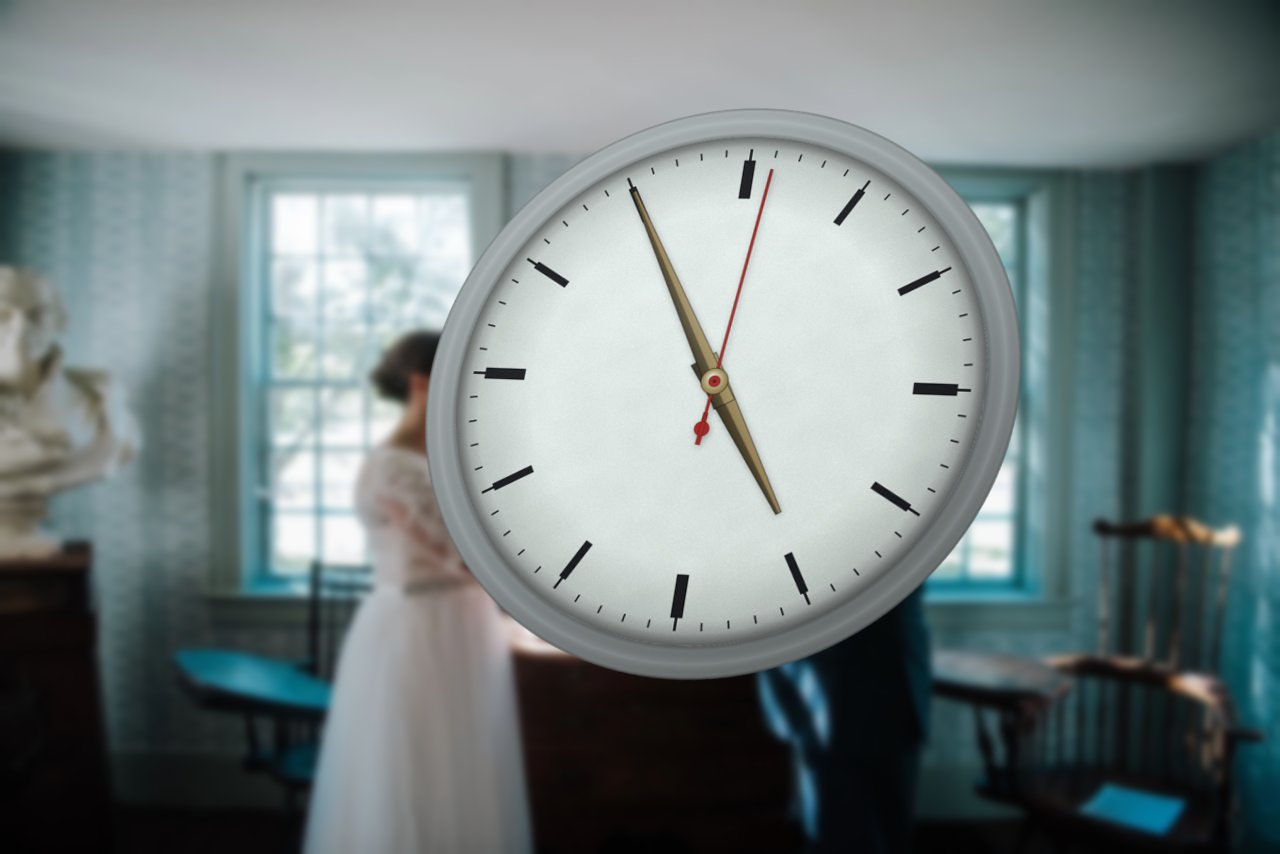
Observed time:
h=4 m=55 s=1
